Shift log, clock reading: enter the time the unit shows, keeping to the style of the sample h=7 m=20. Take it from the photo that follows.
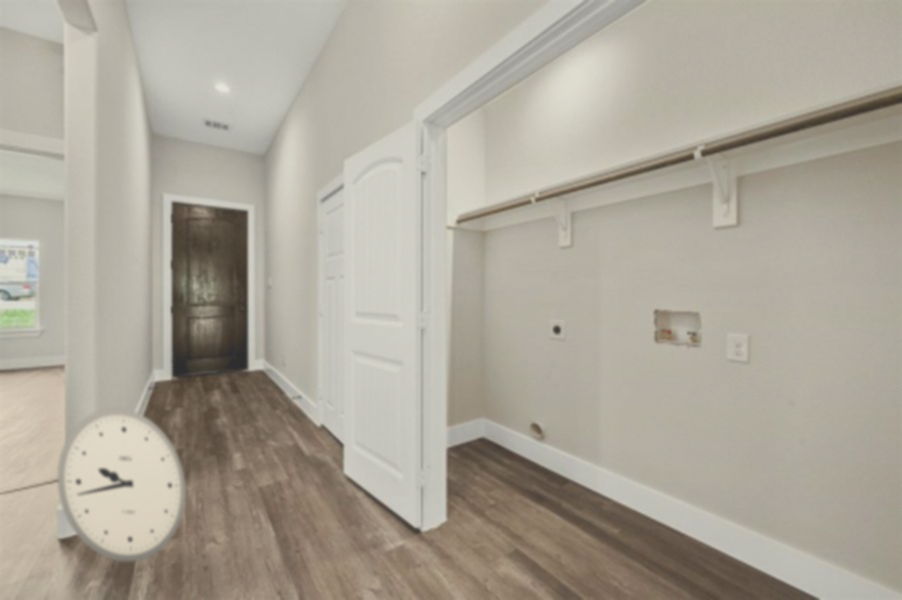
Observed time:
h=9 m=43
